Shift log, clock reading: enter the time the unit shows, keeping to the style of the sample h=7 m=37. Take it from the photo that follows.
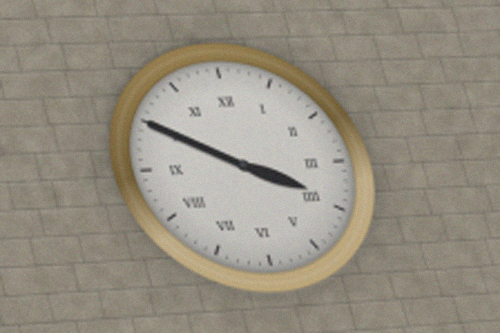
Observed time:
h=3 m=50
